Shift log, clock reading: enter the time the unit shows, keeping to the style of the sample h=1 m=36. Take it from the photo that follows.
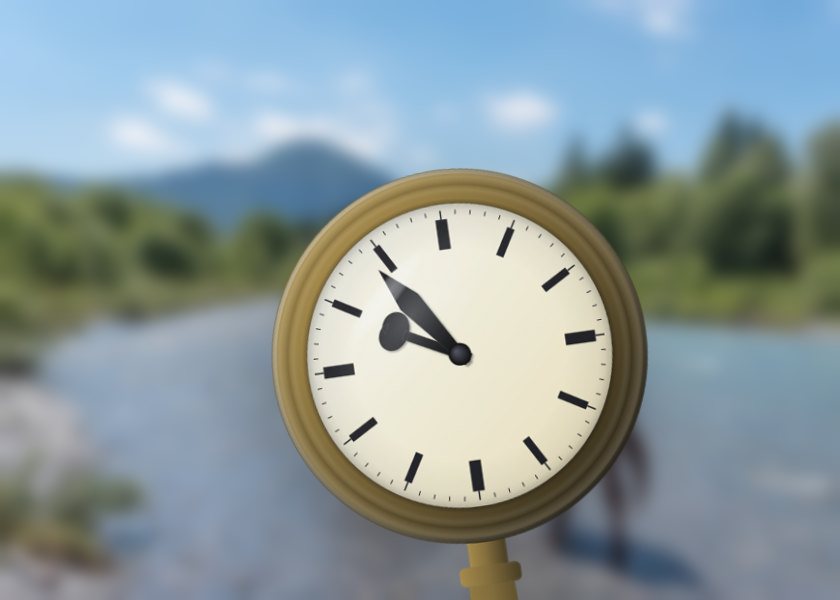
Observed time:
h=9 m=54
